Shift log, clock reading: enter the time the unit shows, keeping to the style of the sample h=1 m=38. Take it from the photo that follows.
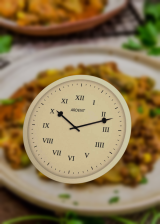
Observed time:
h=10 m=12
